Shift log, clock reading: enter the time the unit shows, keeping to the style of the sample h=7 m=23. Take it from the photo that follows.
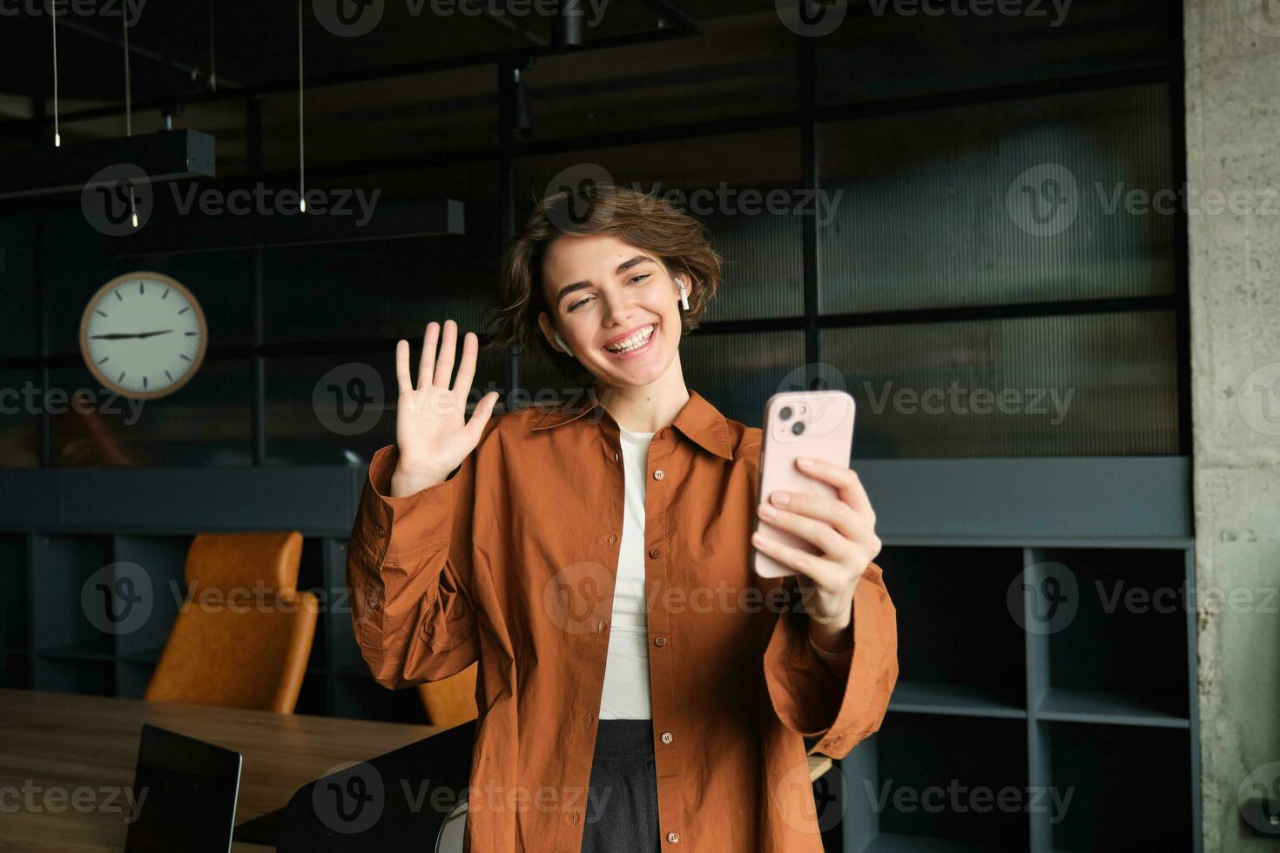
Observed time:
h=2 m=45
